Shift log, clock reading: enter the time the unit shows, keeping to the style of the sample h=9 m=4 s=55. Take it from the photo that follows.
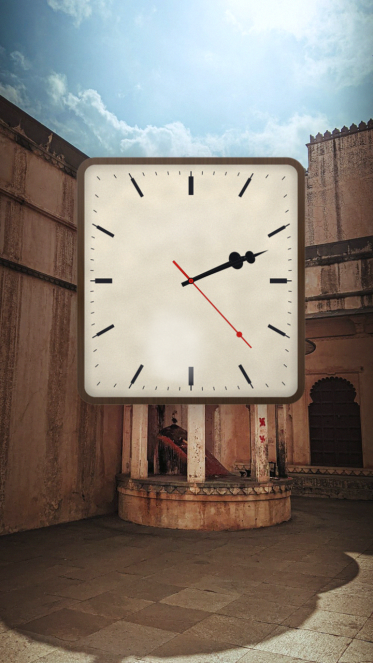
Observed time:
h=2 m=11 s=23
